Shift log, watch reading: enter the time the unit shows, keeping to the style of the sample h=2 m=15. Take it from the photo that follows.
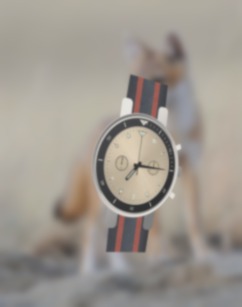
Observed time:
h=7 m=15
